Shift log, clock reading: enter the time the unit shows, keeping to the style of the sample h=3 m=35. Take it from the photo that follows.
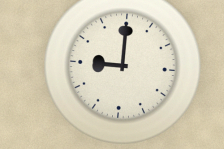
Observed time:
h=9 m=0
